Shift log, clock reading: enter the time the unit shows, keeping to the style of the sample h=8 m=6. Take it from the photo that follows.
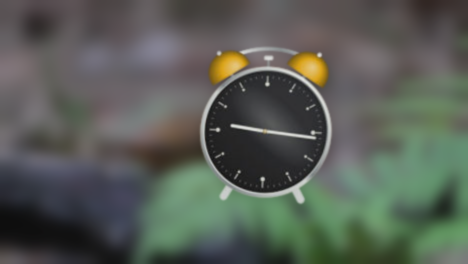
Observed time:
h=9 m=16
